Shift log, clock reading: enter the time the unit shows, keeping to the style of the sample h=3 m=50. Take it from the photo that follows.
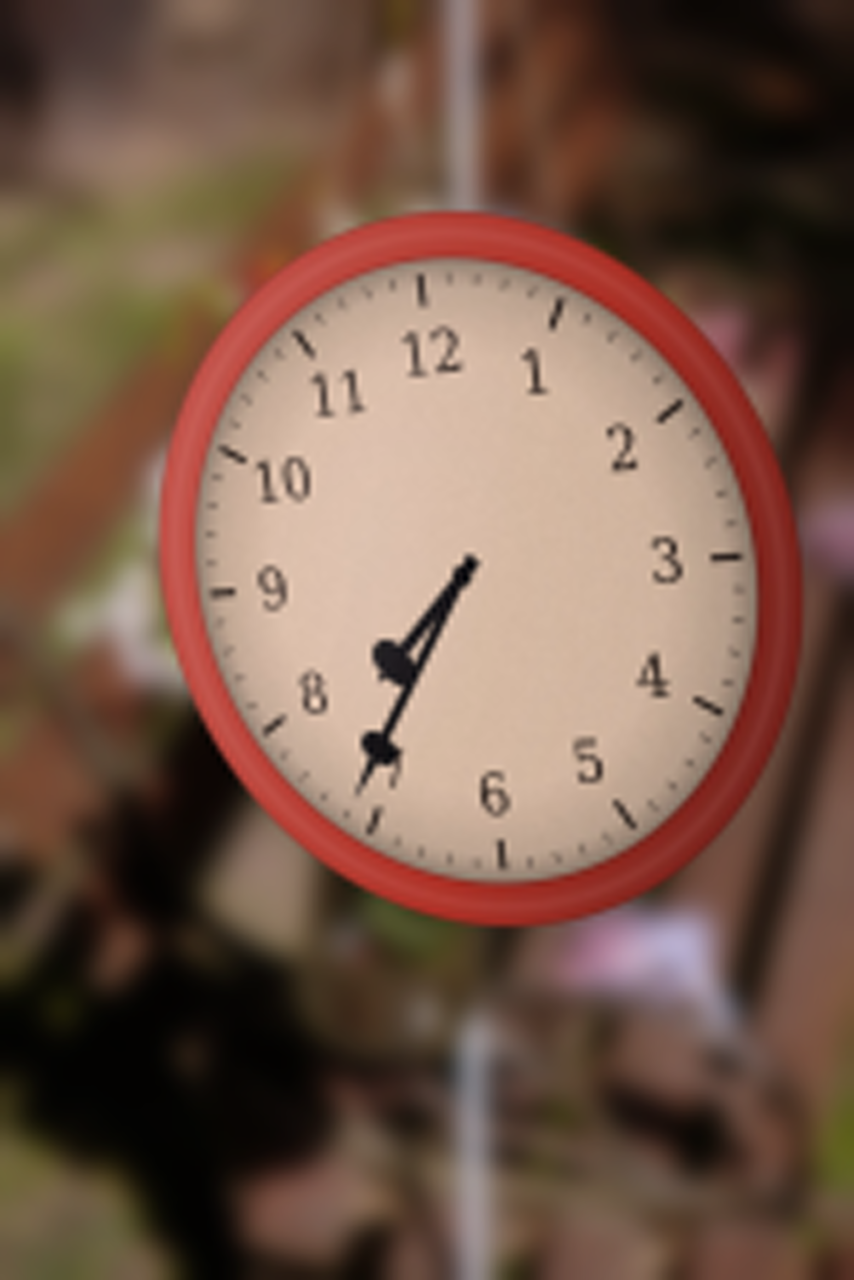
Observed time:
h=7 m=36
